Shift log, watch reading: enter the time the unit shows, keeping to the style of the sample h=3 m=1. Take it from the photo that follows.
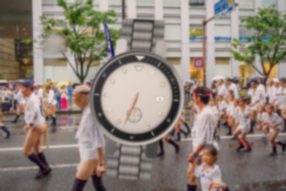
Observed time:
h=6 m=33
